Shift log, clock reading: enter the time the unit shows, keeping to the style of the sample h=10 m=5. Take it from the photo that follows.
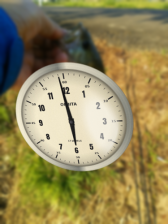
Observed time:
h=5 m=59
